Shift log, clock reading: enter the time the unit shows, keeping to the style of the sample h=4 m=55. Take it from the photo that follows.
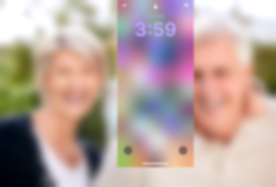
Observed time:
h=3 m=59
